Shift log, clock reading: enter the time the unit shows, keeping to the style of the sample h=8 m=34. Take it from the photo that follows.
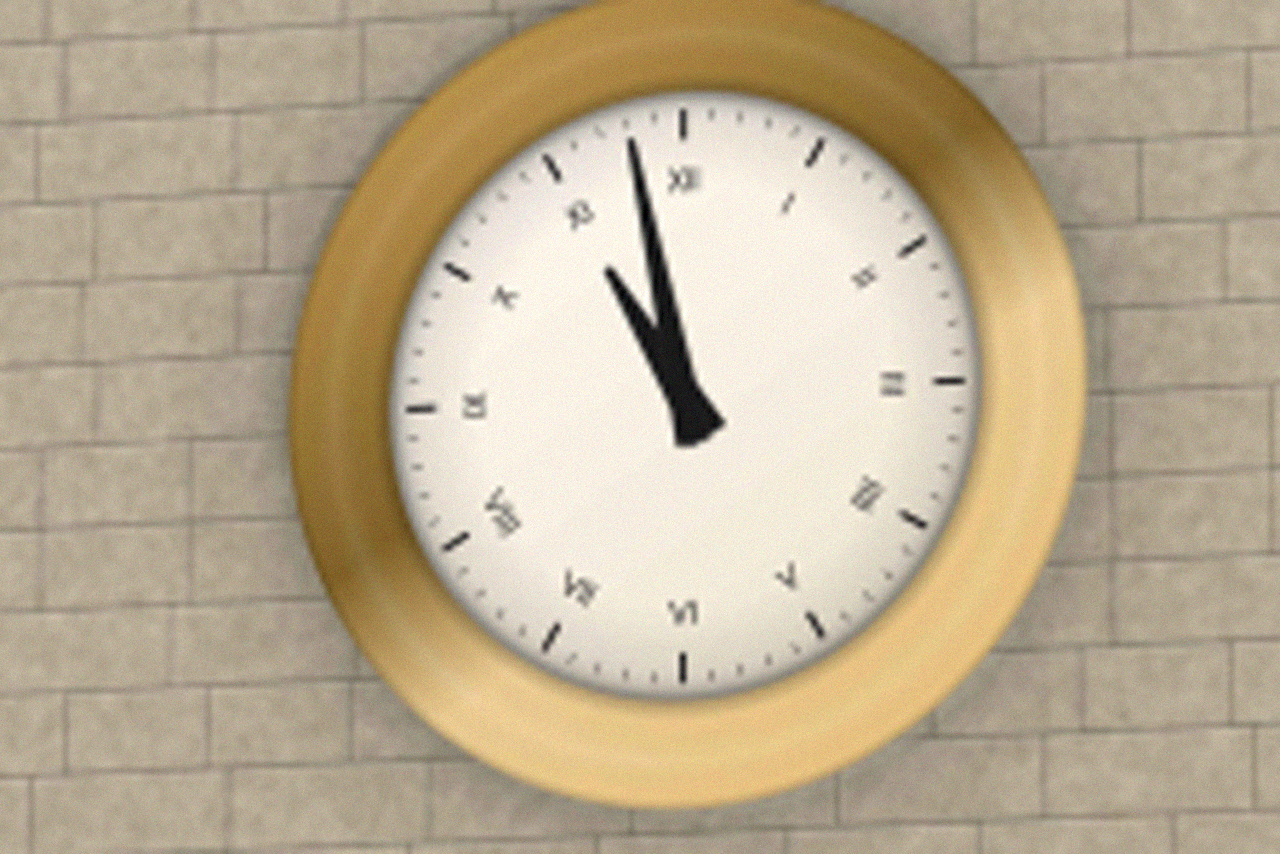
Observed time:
h=10 m=58
